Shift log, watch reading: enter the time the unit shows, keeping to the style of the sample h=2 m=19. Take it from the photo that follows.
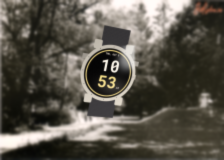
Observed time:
h=10 m=53
